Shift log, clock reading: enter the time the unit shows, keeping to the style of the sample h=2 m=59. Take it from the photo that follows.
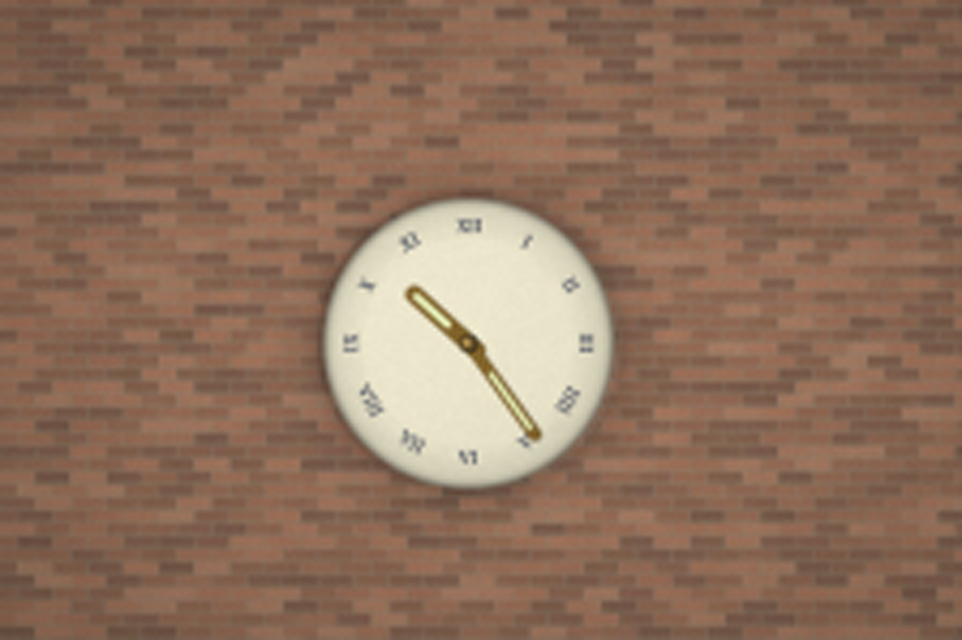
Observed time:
h=10 m=24
